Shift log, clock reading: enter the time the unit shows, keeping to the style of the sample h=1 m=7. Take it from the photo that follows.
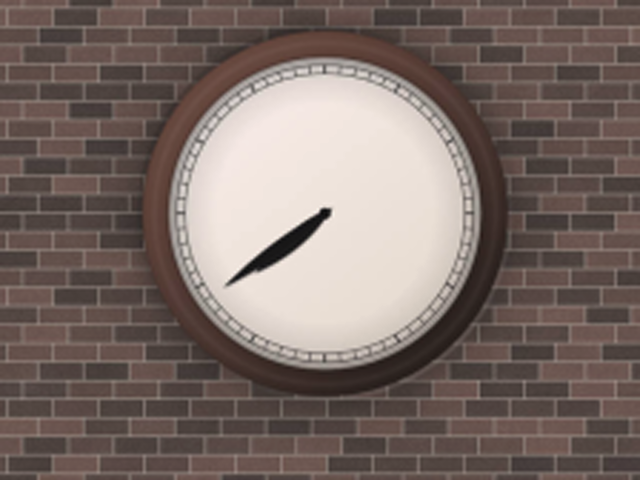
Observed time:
h=7 m=39
